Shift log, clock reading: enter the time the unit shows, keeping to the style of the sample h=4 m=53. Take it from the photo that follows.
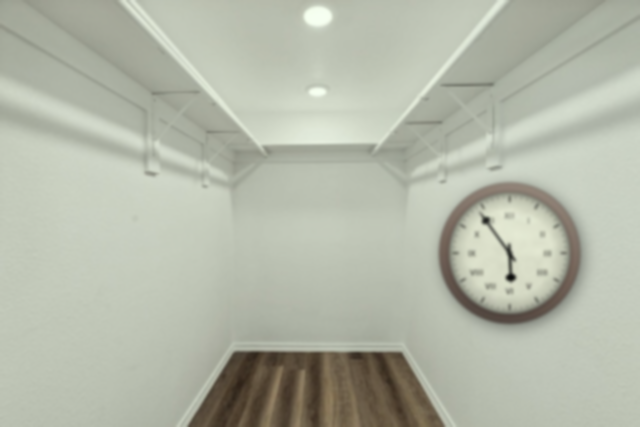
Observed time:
h=5 m=54
